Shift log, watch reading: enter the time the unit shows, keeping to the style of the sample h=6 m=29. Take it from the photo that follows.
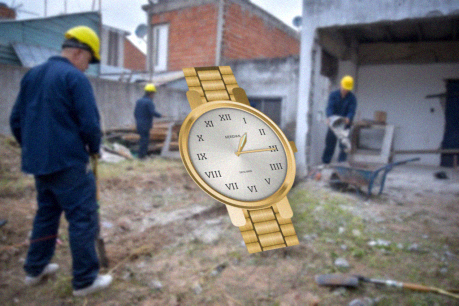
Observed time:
h=1 m=15
